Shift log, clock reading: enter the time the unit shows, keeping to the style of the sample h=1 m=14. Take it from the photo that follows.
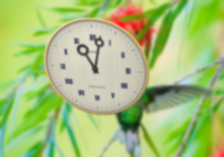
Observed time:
h=11 m=2
